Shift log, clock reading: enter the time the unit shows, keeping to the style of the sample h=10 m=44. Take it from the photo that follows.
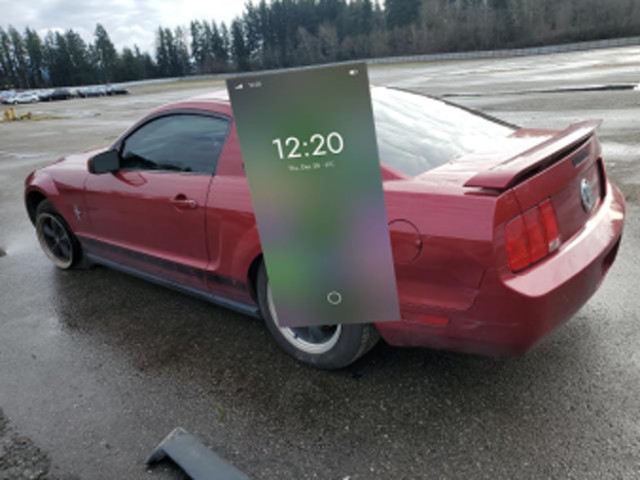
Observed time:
h=12 m=20
